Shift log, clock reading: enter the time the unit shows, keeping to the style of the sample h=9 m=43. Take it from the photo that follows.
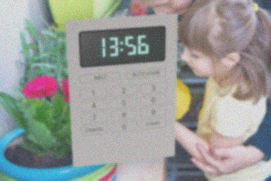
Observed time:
h=13 m=56
